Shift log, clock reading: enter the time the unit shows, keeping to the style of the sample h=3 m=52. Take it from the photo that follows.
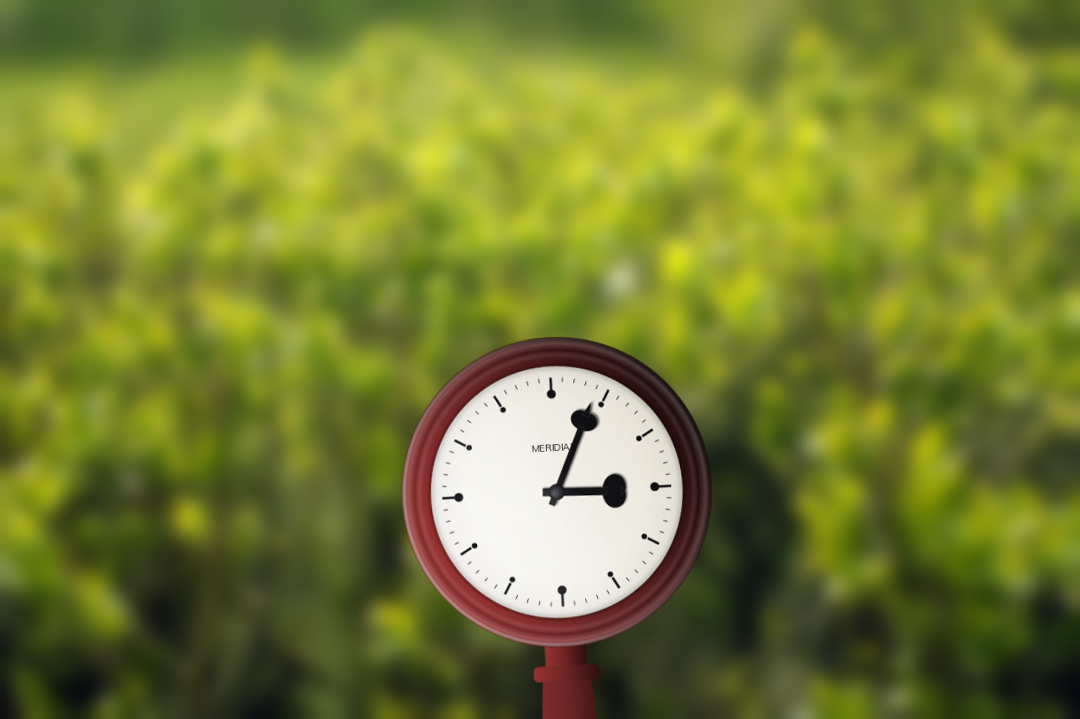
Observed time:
h=3 m=4
